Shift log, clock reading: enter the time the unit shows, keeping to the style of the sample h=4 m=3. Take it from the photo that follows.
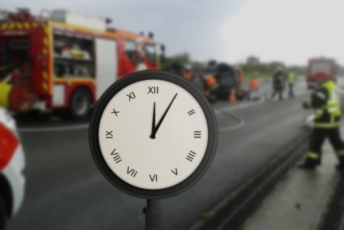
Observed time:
h=12 m=5
